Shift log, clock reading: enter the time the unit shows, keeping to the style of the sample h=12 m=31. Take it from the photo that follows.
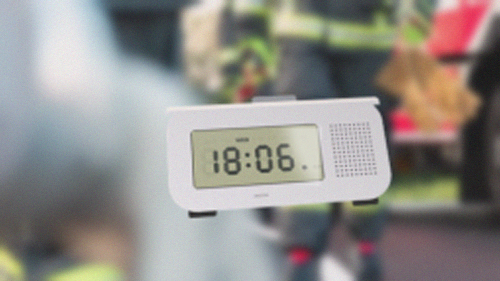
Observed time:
h=18 m=6
